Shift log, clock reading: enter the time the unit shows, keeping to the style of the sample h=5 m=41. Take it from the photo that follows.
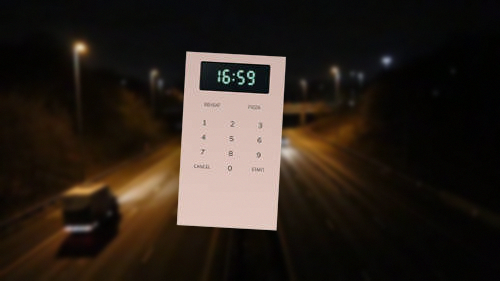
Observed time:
h=16 m=59
